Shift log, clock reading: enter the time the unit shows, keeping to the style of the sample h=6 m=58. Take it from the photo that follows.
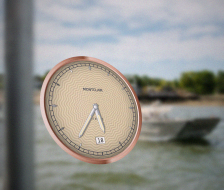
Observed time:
h=5 m=36
